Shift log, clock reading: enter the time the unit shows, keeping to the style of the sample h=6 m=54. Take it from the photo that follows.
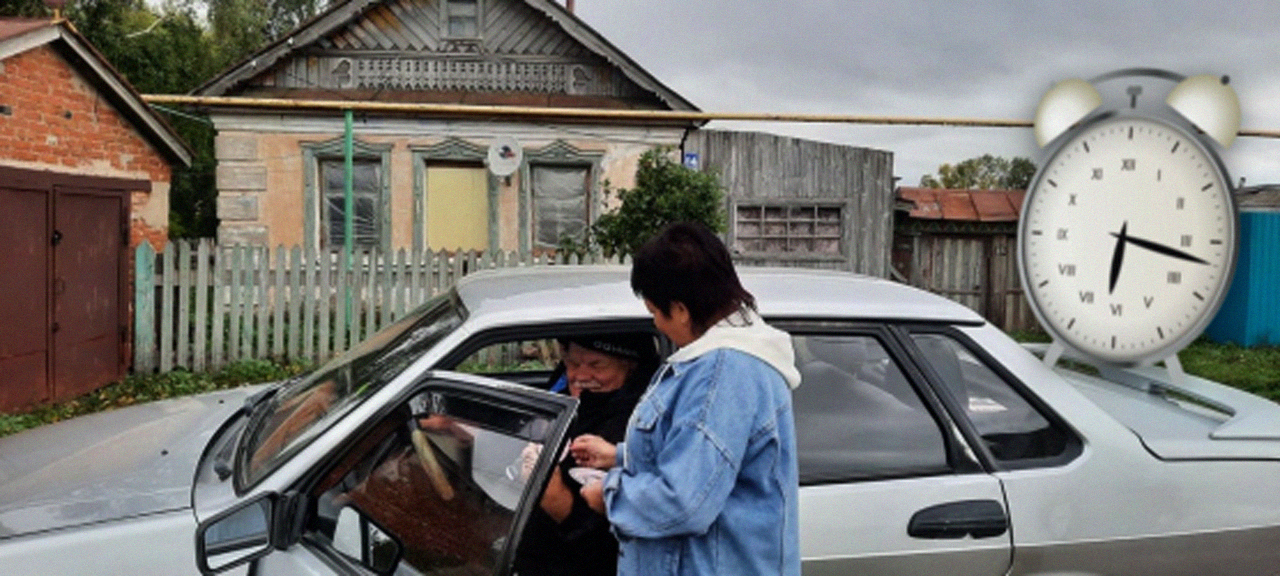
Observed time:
h=6 m=17
